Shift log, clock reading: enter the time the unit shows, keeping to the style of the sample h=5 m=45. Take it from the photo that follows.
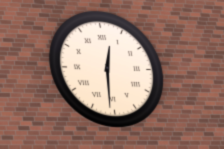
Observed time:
h=12 m=31
